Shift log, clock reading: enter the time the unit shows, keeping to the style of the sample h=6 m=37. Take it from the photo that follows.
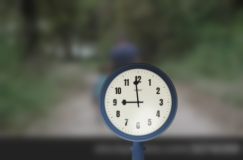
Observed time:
h=8 m=59
